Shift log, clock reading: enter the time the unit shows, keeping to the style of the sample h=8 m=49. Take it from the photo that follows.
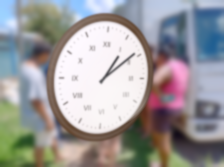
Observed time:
h=1 m=9
